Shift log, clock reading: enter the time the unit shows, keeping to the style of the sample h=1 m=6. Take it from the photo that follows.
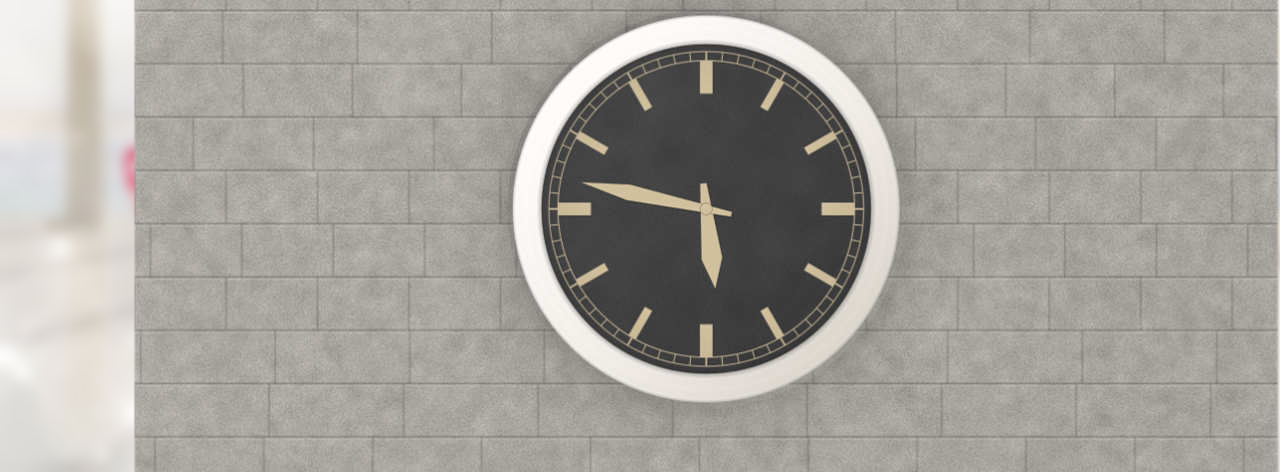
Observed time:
h=5 m=47
